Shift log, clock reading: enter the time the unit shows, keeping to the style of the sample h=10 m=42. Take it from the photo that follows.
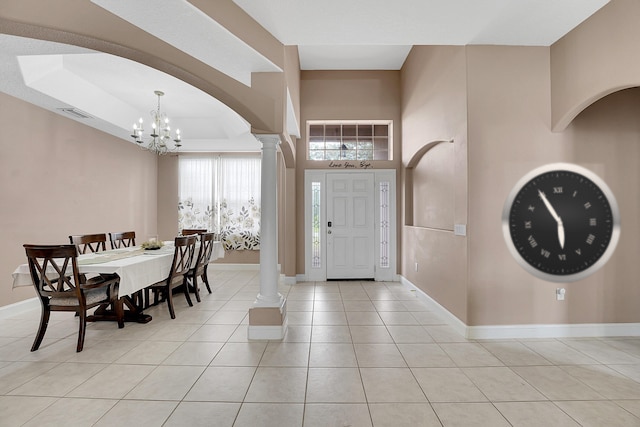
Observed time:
h=5 m=55
